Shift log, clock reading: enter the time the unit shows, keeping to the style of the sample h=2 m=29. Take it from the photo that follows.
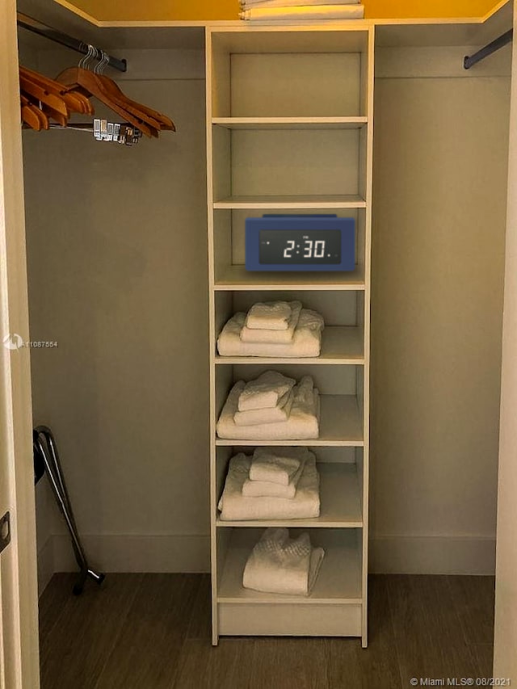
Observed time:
h=2 m=30
